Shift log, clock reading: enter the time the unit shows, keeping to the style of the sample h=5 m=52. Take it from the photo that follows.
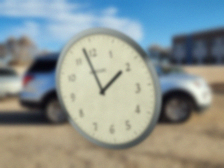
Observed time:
h=1 m=58
